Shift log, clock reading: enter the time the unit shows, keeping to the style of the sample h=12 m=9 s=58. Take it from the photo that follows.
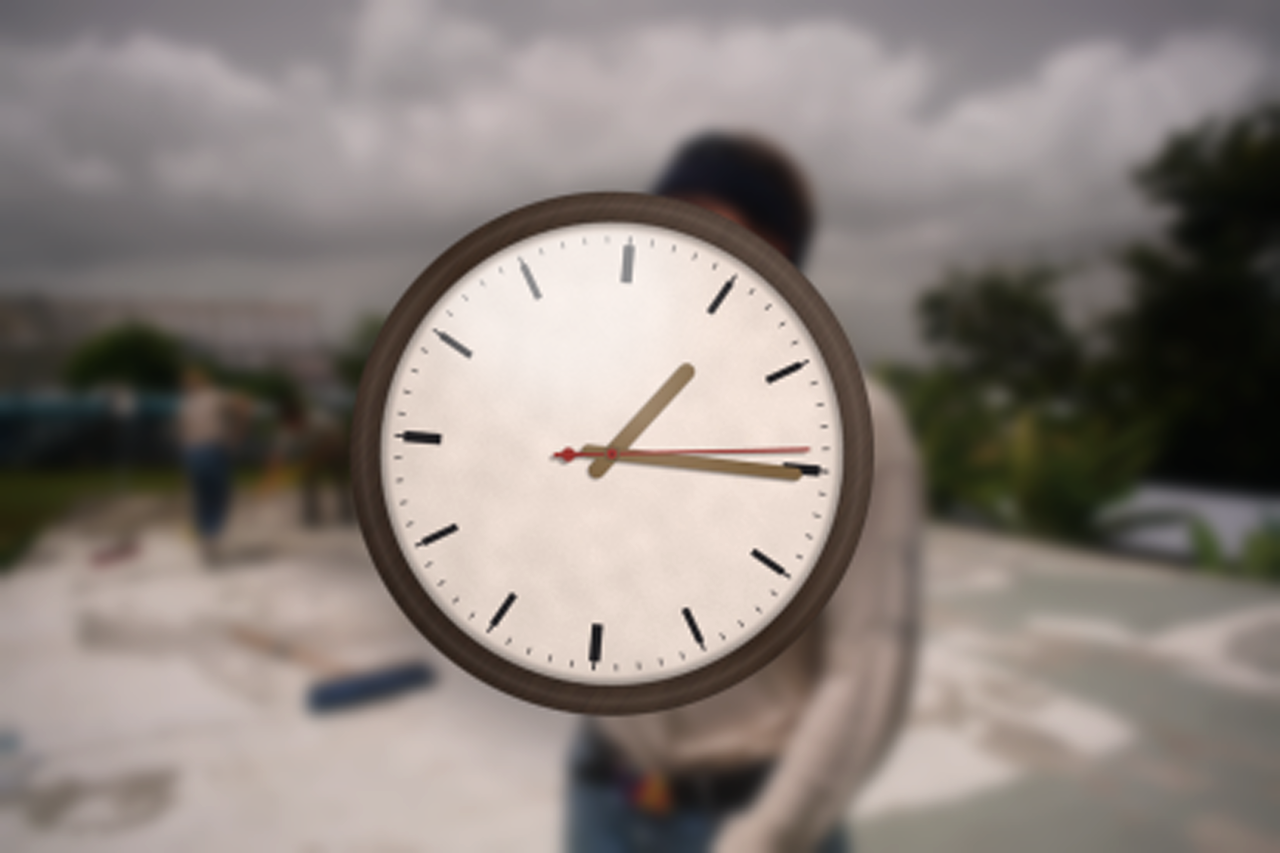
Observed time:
h=1 m=15 s=14
